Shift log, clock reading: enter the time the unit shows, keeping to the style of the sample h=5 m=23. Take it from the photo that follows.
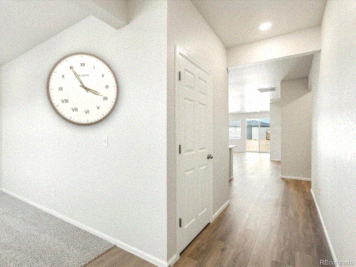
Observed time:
h=3 m=55
